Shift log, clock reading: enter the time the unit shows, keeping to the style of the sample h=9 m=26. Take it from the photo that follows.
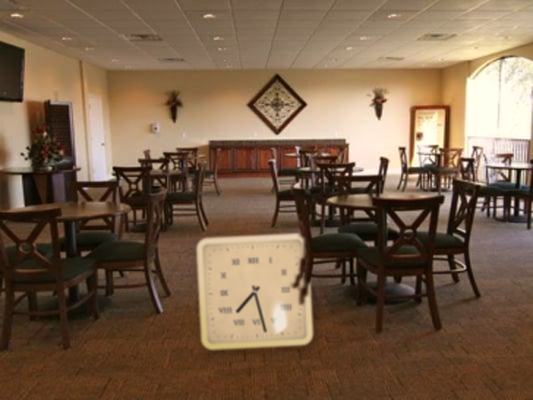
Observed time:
h=7 m=28
